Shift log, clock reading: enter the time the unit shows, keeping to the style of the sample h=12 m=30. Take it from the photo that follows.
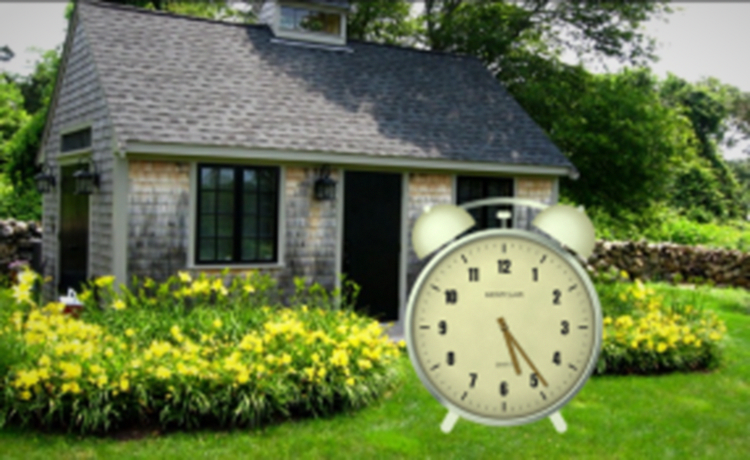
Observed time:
h=5 m=24
